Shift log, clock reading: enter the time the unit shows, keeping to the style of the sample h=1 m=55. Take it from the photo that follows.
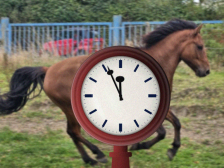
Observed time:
h=11 m=56
